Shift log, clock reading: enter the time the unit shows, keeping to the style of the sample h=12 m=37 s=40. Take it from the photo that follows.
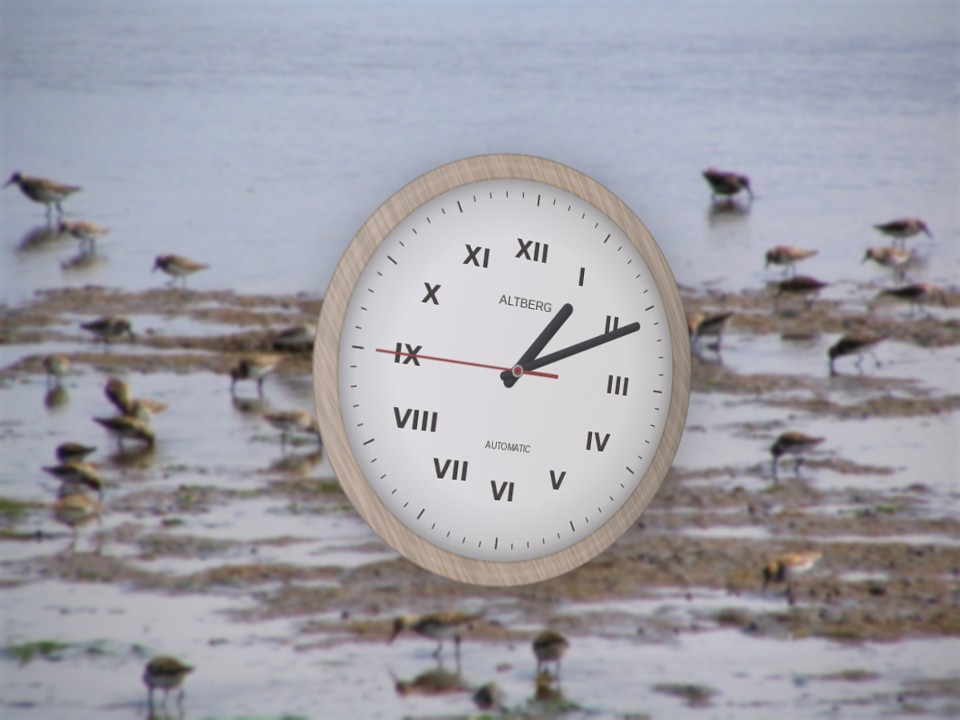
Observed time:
h=1 m=10 s=45
